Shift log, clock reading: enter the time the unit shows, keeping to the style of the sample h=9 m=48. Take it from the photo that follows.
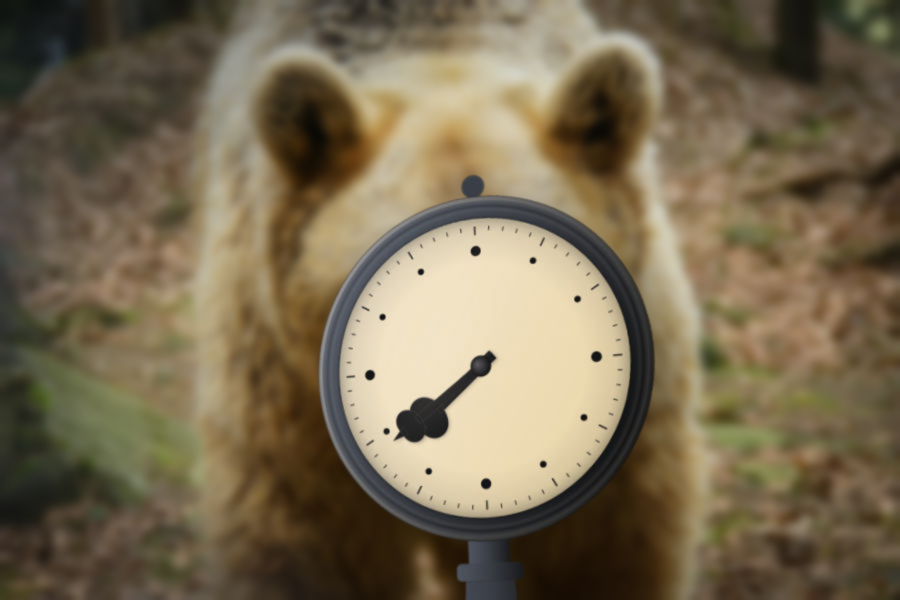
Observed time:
h=7 m=39
